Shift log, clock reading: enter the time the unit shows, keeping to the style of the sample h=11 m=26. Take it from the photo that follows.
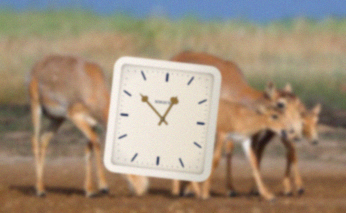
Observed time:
h=12 m=52
